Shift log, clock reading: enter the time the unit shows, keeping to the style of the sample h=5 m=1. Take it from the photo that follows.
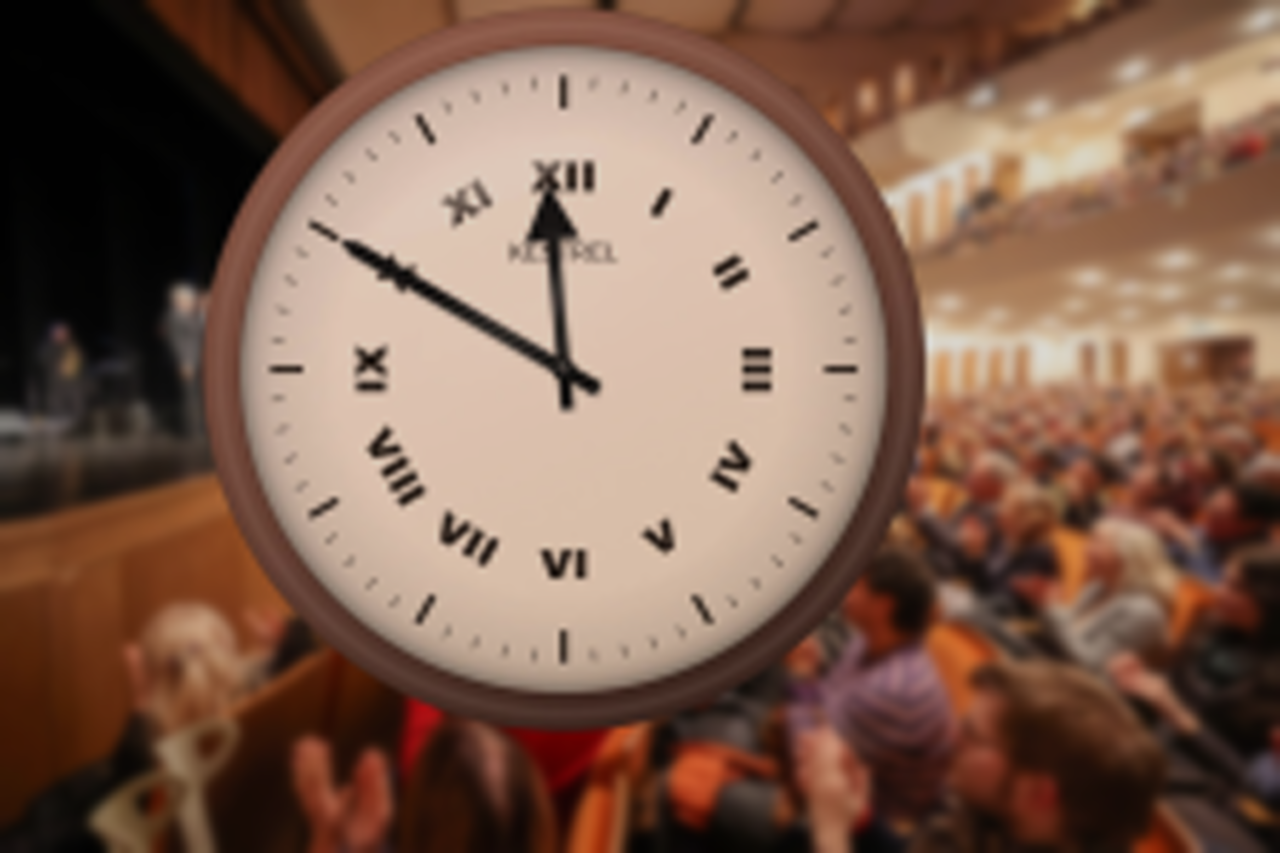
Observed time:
h=11 m=50
